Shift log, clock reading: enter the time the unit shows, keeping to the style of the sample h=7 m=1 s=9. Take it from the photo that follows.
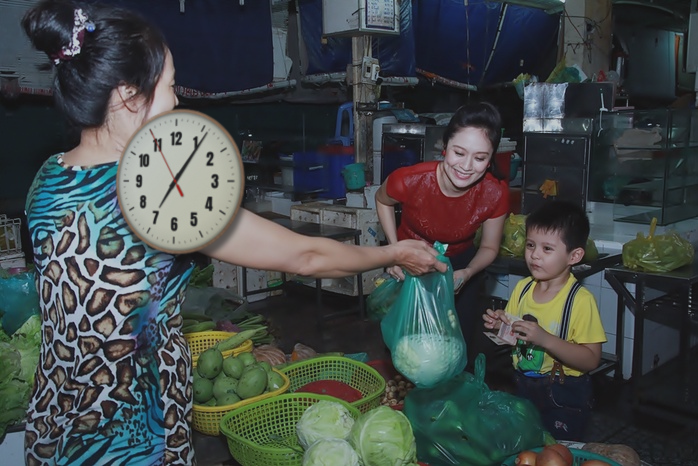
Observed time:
h=7 m=5 s=55
